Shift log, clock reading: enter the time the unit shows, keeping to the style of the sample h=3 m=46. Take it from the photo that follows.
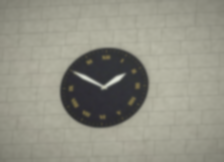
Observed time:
h=1 m=50
